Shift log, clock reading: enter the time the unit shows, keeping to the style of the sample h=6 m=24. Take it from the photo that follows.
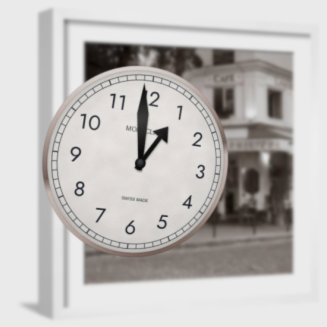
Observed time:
h=12 m=59
